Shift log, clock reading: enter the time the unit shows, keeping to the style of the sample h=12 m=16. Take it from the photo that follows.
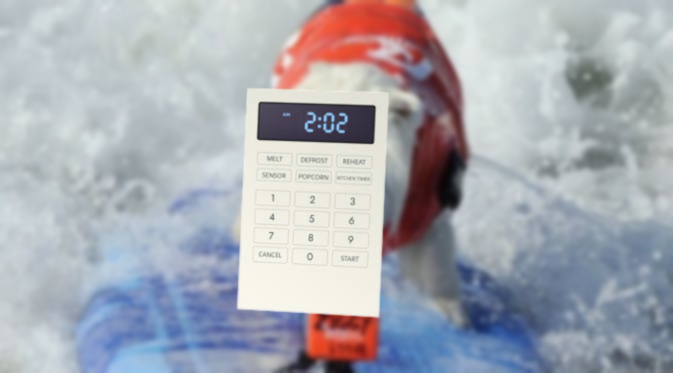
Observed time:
h=2 m=2
